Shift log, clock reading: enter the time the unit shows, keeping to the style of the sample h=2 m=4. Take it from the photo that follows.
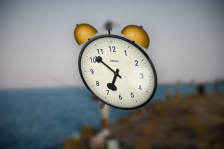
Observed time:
h=6 m=52
